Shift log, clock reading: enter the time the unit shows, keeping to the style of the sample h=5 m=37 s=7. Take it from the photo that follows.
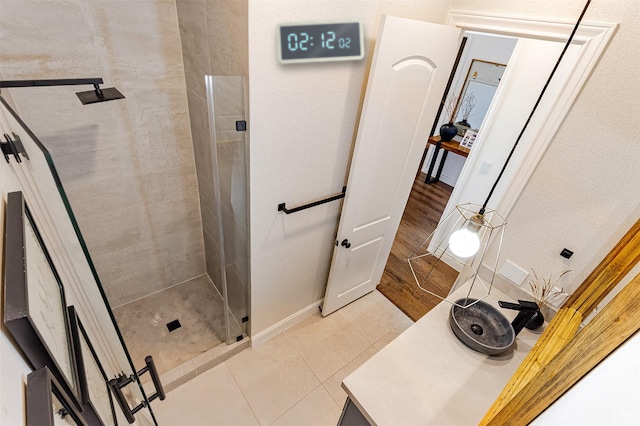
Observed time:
h=2 m=12 s=2
